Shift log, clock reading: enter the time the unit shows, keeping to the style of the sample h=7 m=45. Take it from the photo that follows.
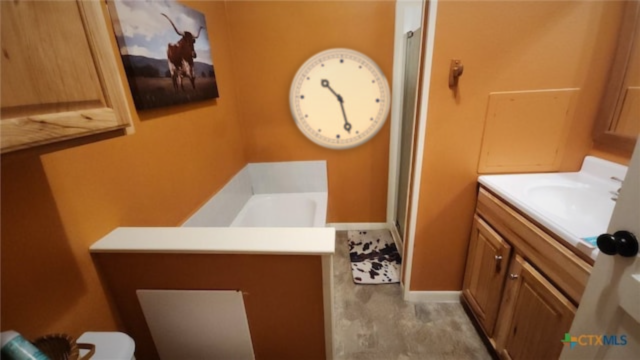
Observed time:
h=10 m=27
